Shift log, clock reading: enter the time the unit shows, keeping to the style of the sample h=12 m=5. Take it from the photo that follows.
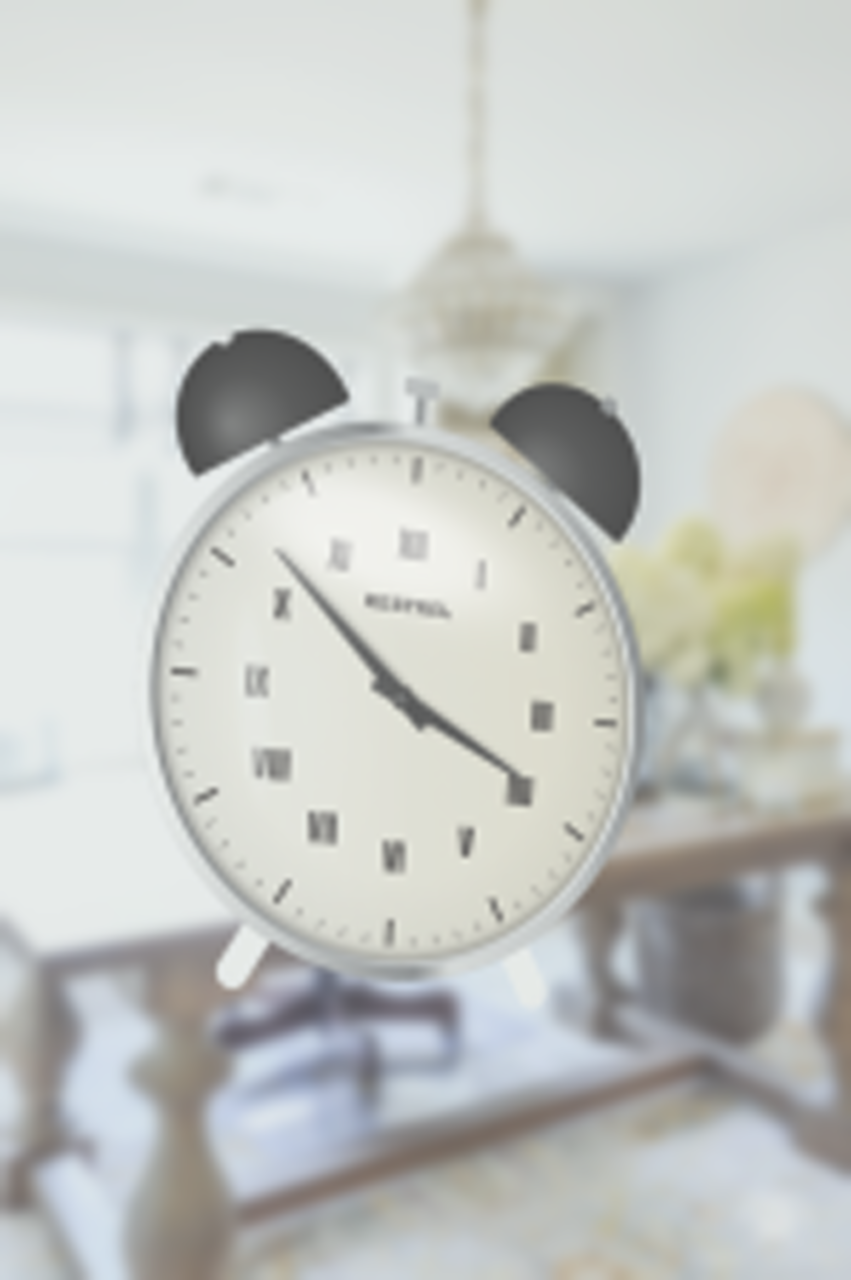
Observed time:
h=3 m=52
